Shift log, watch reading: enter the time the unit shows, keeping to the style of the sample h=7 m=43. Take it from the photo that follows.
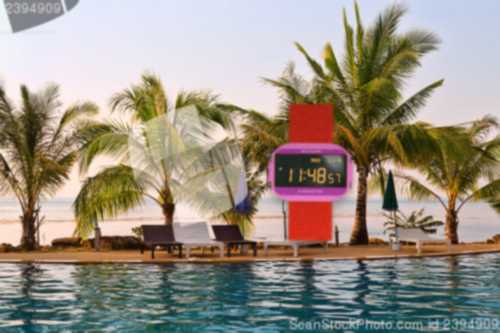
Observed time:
h=11 m=48
